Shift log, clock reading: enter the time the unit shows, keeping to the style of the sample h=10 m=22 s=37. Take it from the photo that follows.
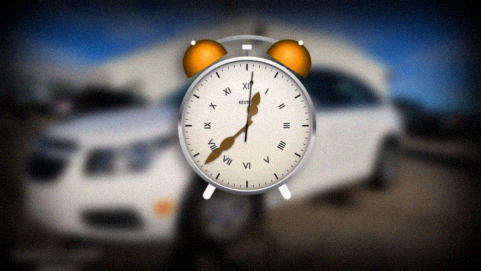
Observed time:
h=12 m=38 s=1
